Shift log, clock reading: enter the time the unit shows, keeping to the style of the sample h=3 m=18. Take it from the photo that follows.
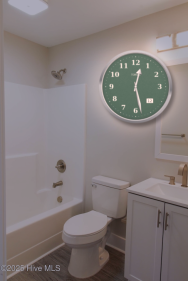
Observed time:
h=12 m=28
